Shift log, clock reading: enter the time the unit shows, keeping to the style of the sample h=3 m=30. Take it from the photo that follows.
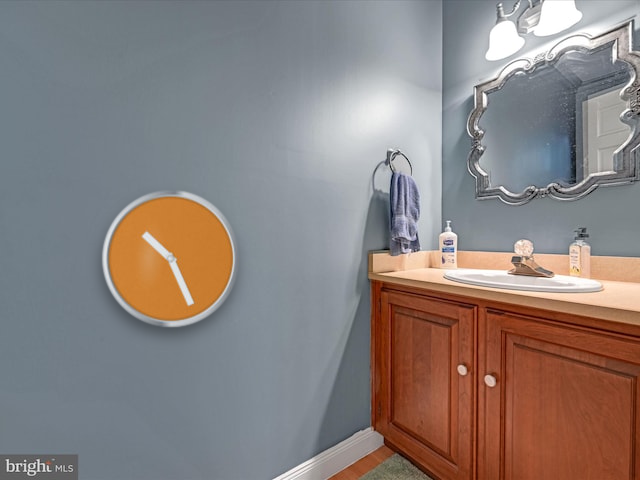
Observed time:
h=10 m=26
